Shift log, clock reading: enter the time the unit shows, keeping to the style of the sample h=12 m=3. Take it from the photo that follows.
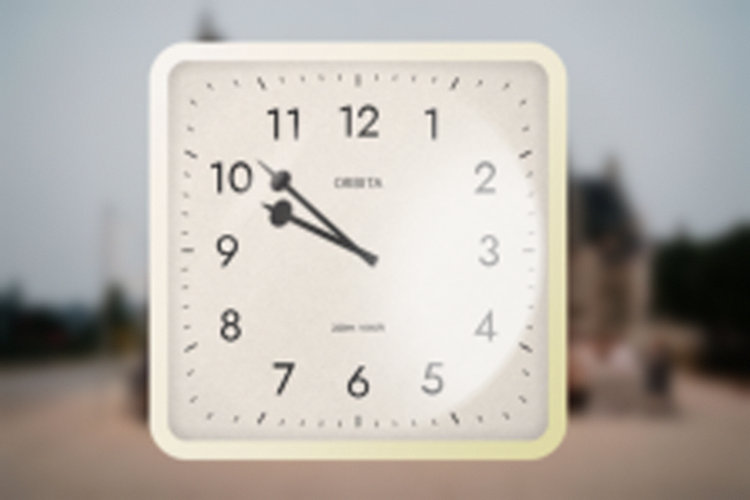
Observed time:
h=9 m=52
